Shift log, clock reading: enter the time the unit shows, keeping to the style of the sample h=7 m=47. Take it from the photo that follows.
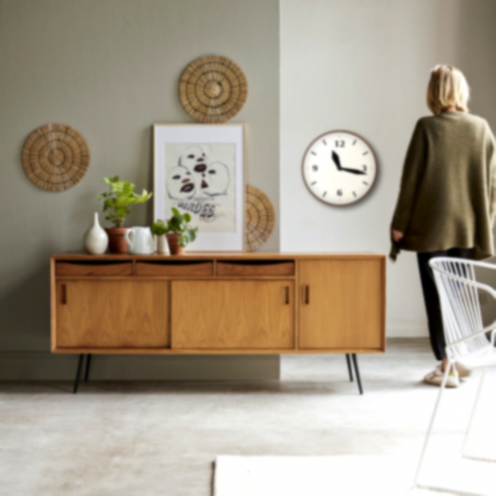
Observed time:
h=11 m=17
